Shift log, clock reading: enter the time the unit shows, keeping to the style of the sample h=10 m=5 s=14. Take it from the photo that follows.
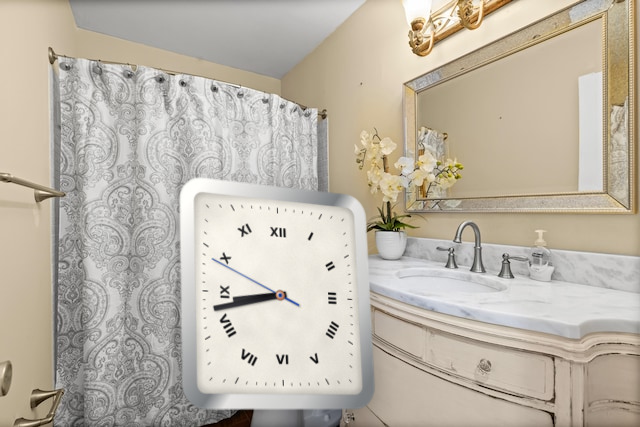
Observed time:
h=8 m=42 s=49
